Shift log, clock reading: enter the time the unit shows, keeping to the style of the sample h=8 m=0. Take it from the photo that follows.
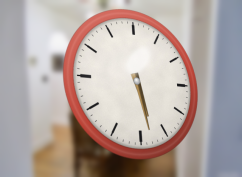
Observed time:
h=5 m=28
